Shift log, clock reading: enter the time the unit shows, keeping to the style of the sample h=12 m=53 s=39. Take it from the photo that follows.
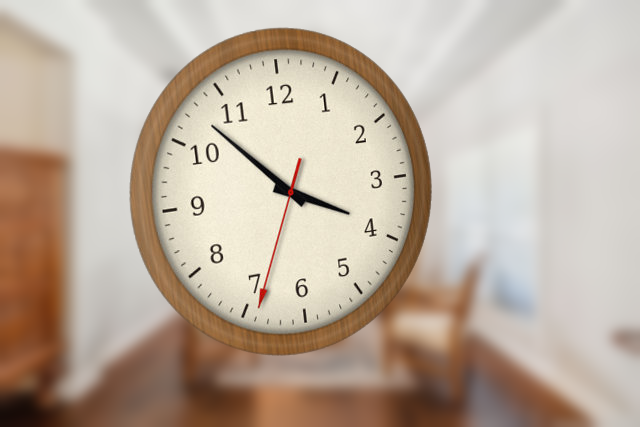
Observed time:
h=3 m=52 s=34
